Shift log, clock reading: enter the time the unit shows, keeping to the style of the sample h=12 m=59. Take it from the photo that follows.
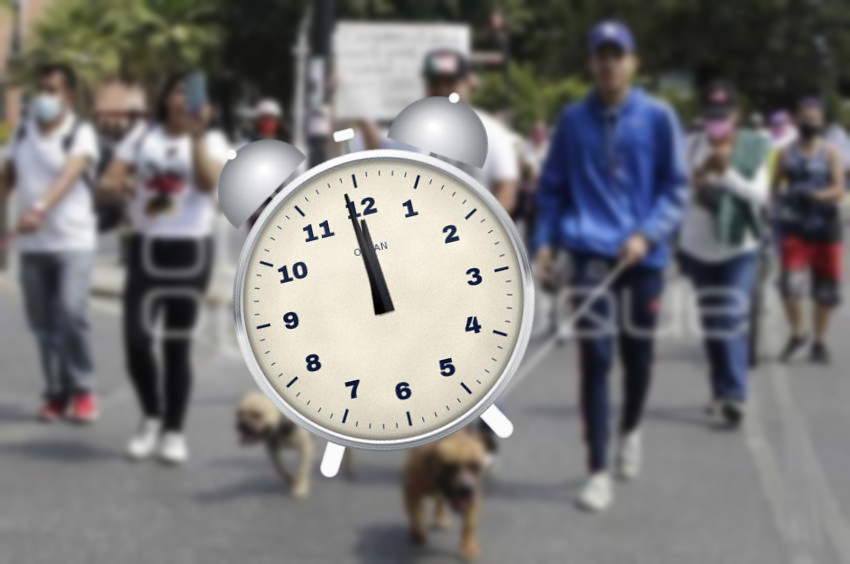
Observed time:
h=11 m=59
